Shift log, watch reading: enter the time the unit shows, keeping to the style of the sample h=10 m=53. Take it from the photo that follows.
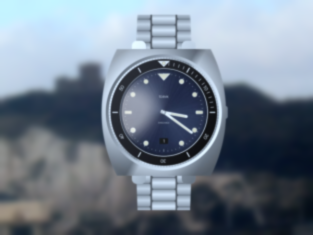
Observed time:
h=3 m=21
